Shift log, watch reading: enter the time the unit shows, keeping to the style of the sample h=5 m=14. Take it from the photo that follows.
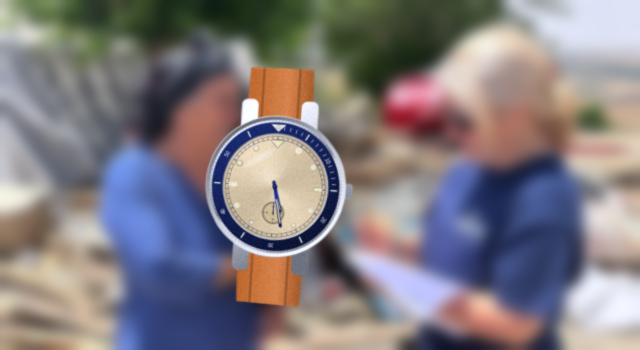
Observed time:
h=5 m=28
